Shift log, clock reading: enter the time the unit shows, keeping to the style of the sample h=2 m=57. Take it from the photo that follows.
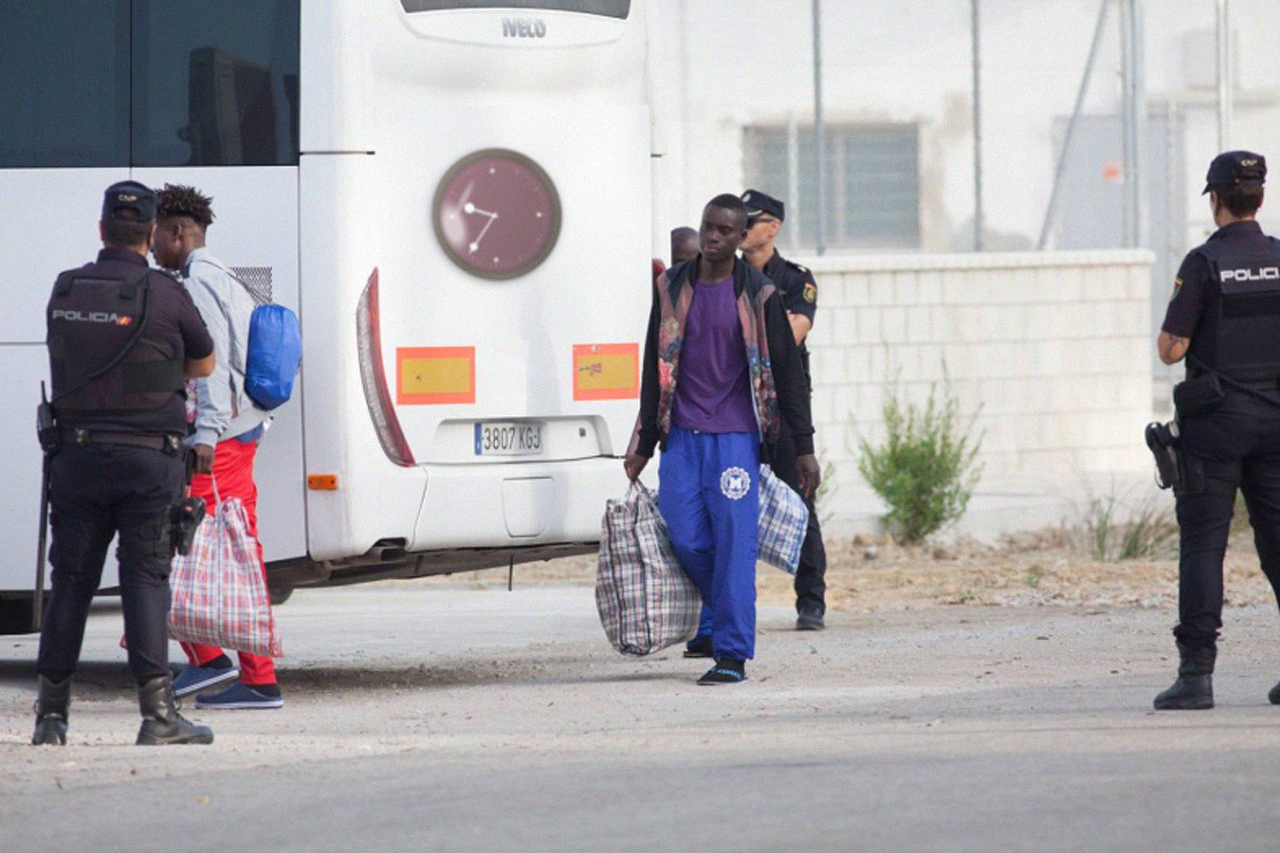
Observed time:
h=9 m=36
